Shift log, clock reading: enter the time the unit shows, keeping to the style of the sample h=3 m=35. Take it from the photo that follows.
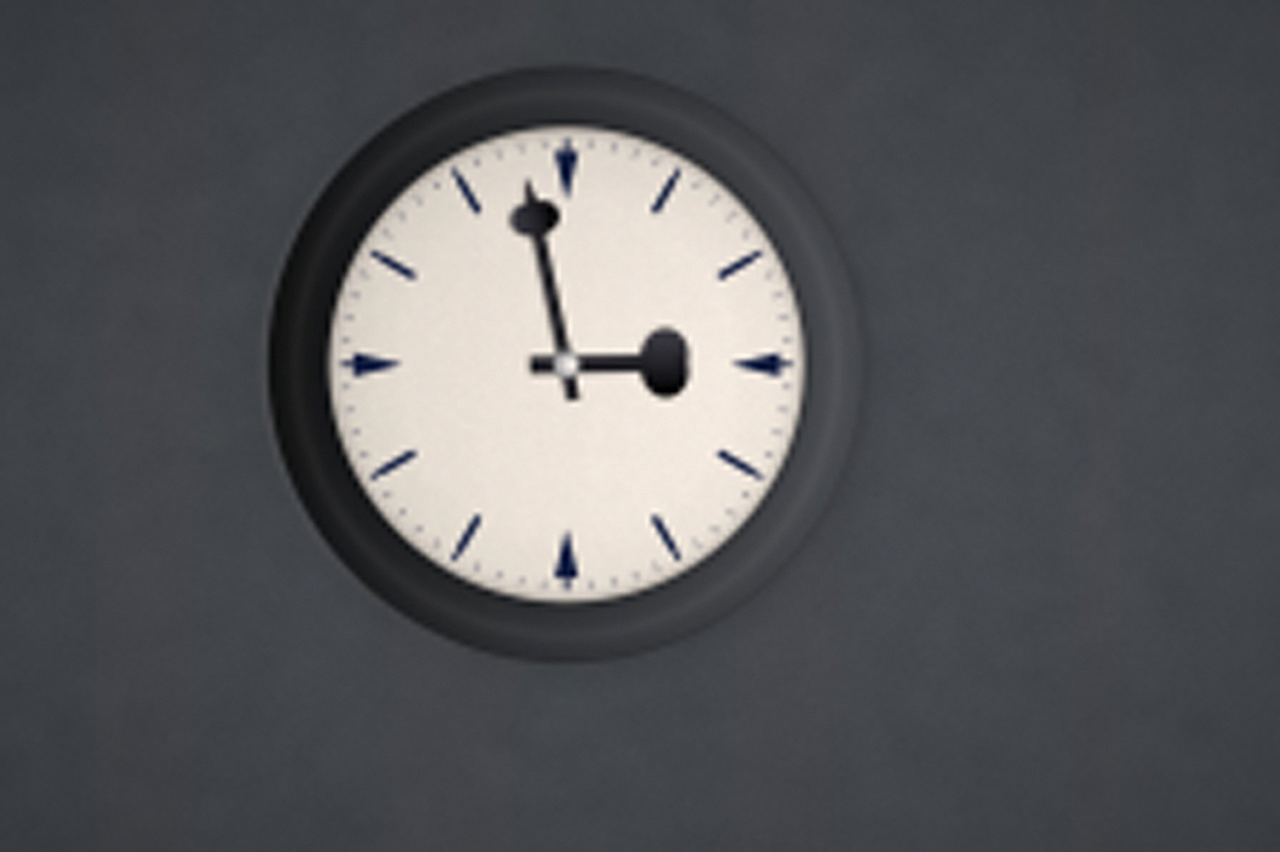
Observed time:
h=2 m=58
